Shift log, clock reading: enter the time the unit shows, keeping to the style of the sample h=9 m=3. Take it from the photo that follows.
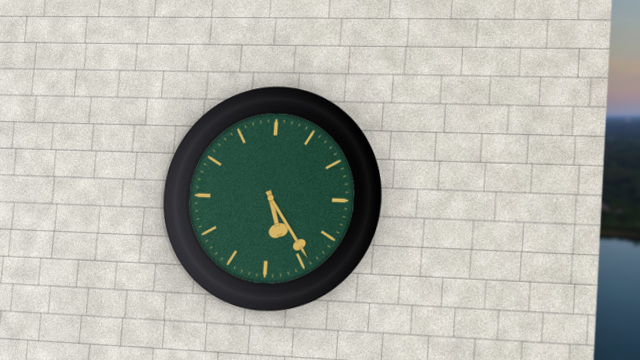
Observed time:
h=5 m=24
